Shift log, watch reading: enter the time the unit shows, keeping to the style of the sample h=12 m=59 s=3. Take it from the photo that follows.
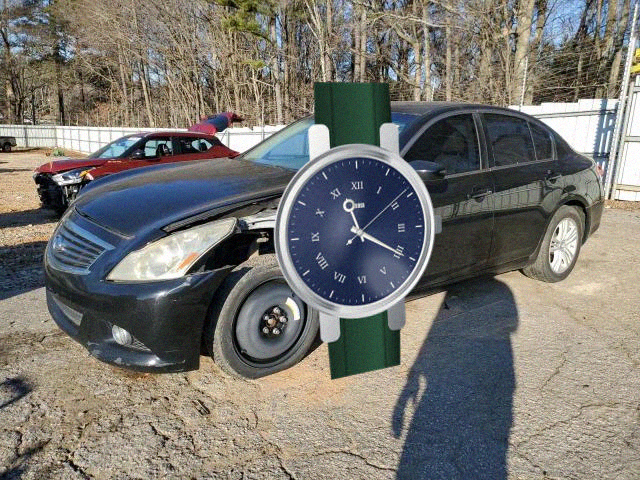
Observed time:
h=11 m=20 s=9
